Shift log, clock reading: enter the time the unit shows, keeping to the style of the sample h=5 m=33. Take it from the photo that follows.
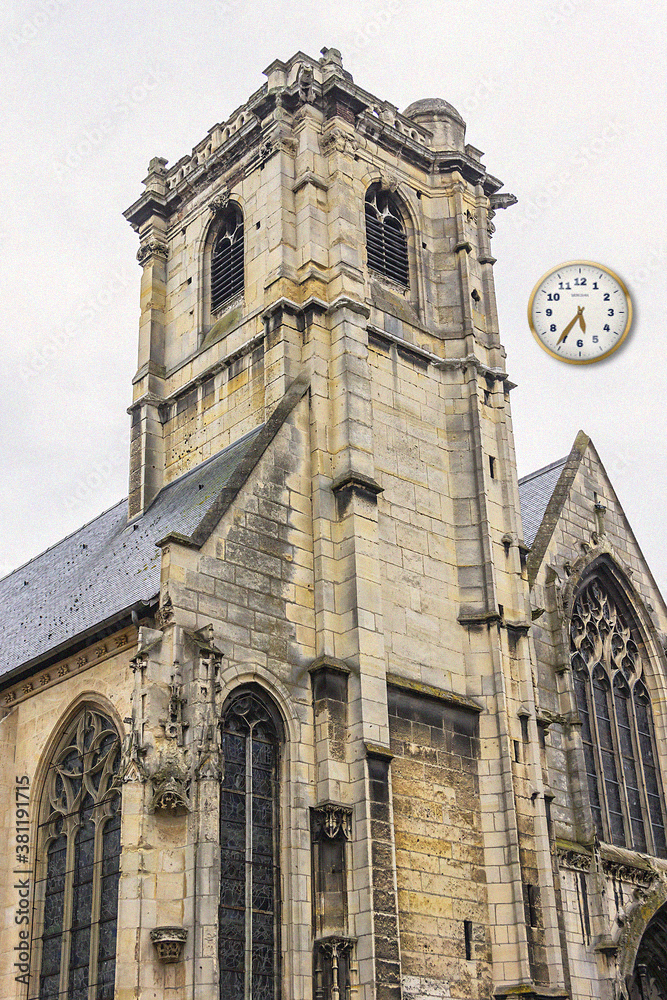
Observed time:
h=5 m=36
